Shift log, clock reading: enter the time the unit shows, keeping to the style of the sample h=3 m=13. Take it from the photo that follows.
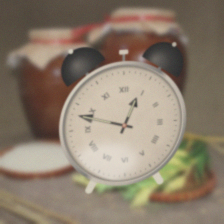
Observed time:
h=12 m=48
